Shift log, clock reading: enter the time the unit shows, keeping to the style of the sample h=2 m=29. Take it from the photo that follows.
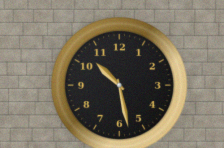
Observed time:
h=10 m=28
